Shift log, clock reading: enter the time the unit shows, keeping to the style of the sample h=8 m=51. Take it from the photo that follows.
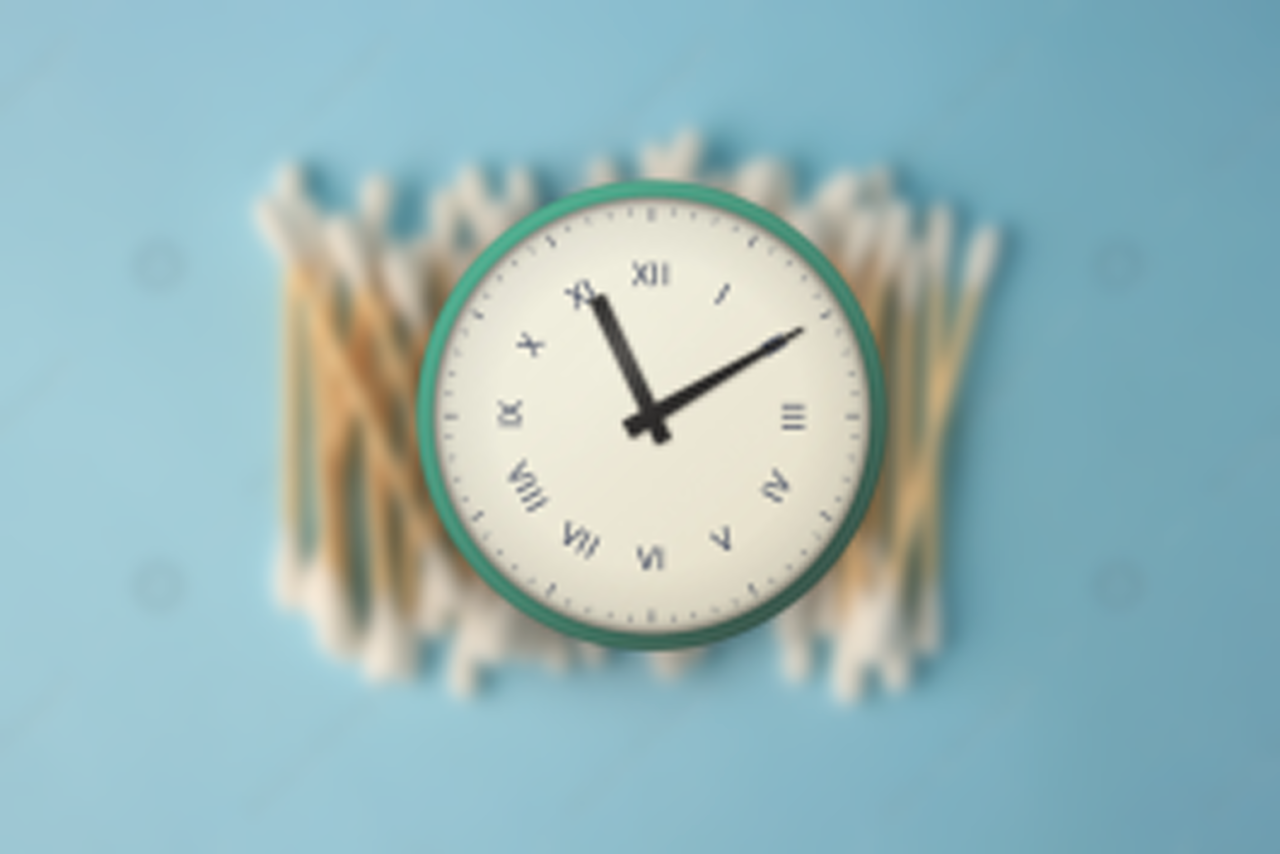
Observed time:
h=11 m=10
